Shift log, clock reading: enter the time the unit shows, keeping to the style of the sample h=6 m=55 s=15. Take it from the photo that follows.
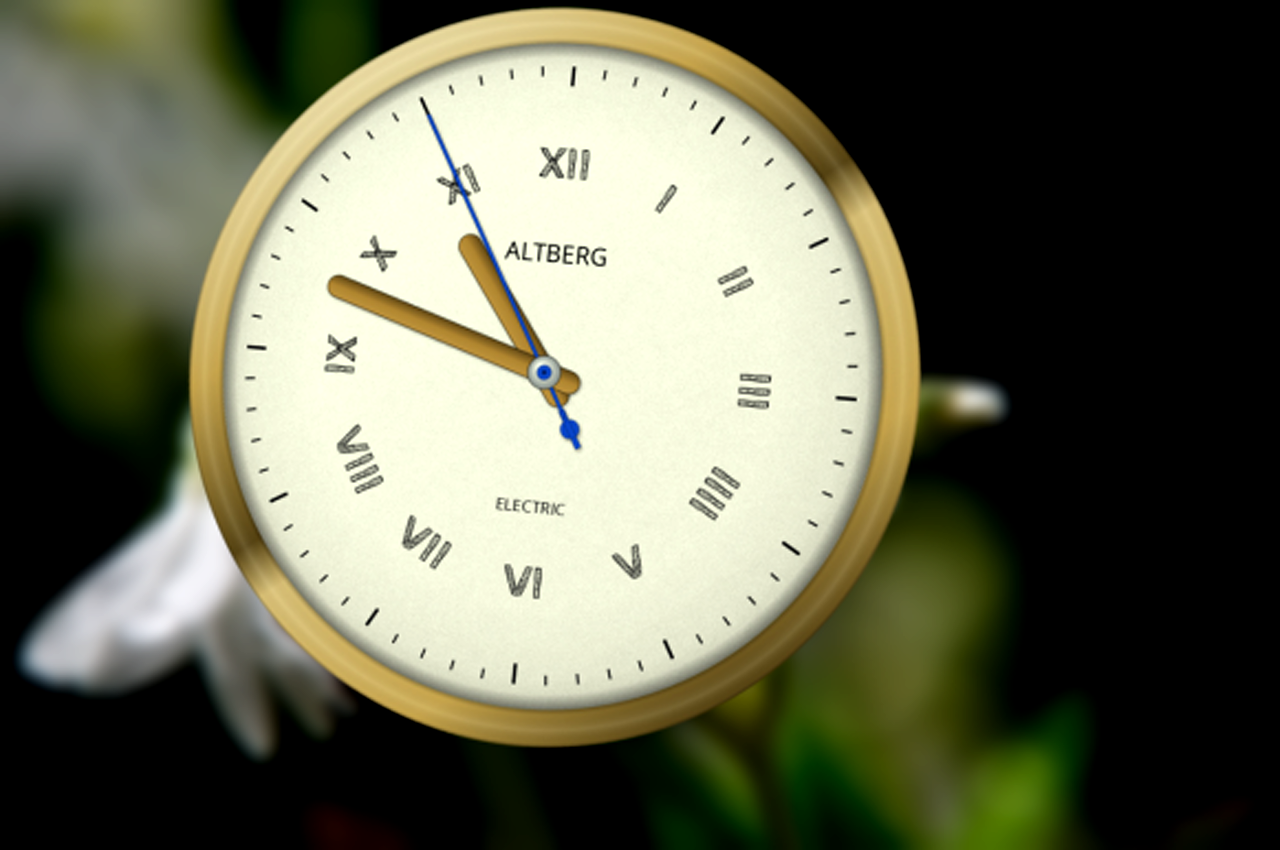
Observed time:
h=10 m=47 s=55
